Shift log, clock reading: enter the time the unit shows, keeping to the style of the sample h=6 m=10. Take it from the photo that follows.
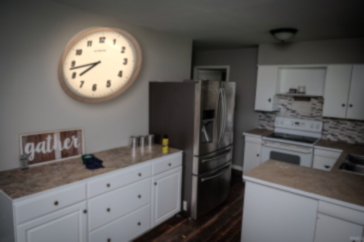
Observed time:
h=7 m=43
